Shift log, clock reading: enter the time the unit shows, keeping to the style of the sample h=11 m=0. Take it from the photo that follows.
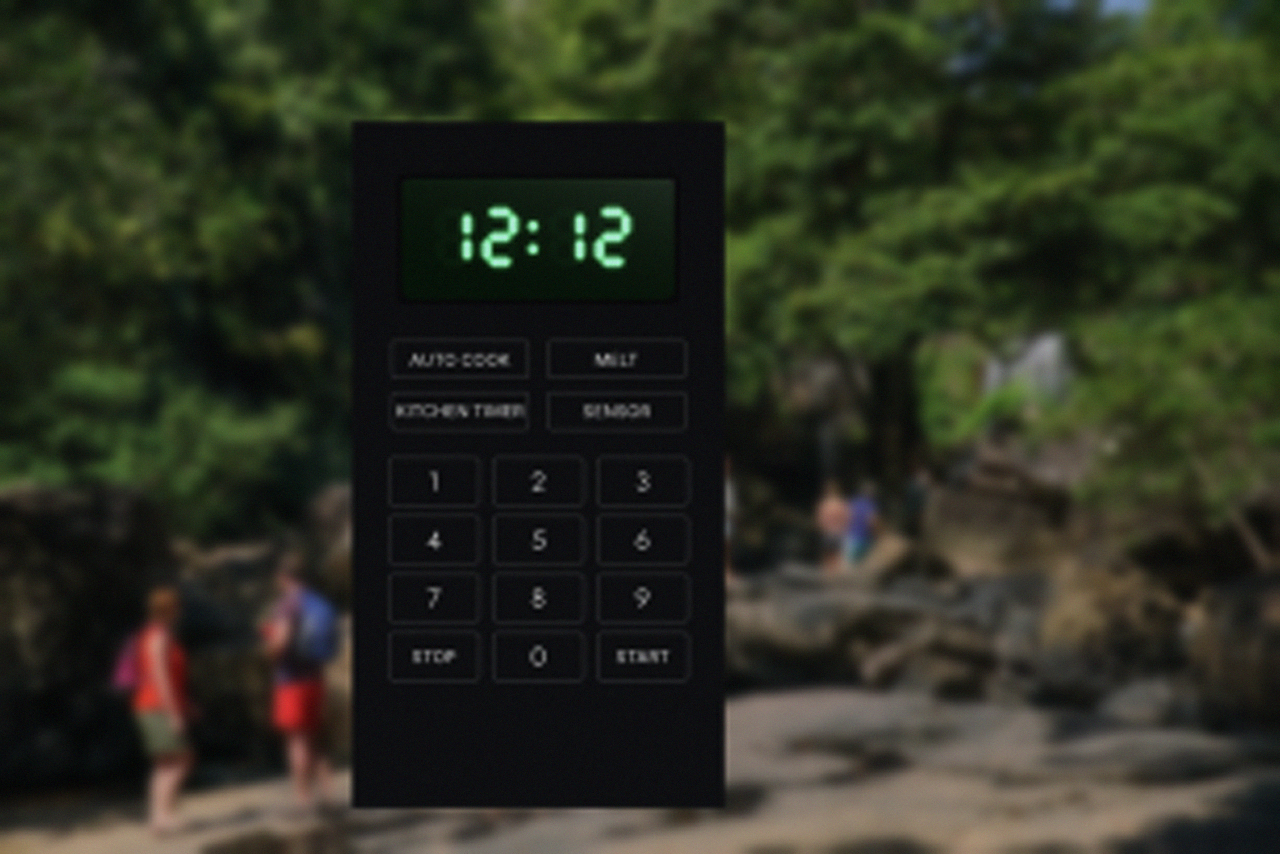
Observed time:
h=12 m=12
